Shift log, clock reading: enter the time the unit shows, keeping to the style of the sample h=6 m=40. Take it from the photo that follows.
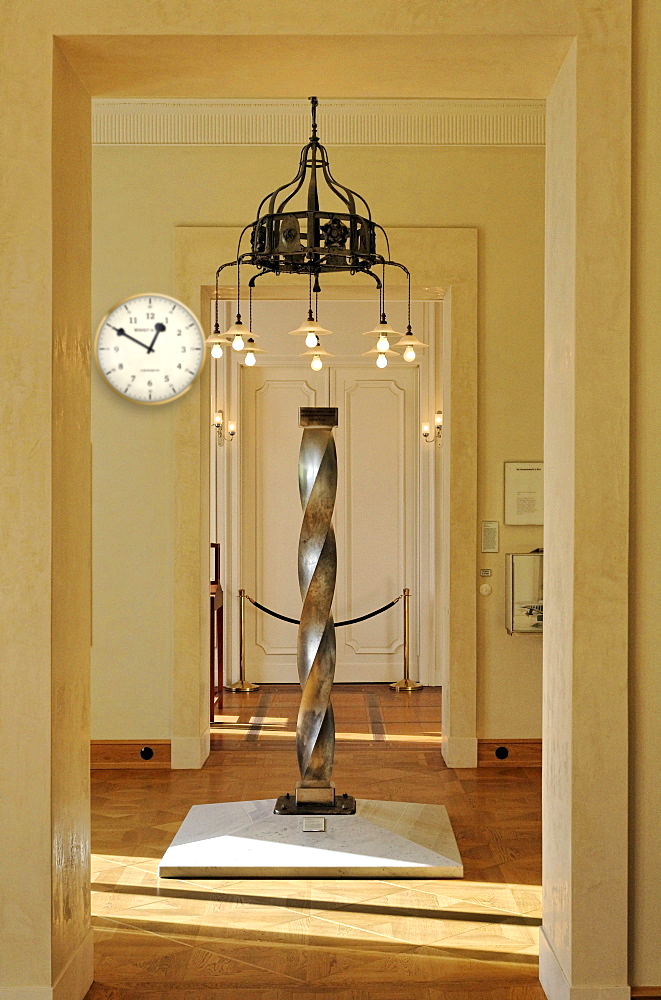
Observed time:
h=12 m=50
